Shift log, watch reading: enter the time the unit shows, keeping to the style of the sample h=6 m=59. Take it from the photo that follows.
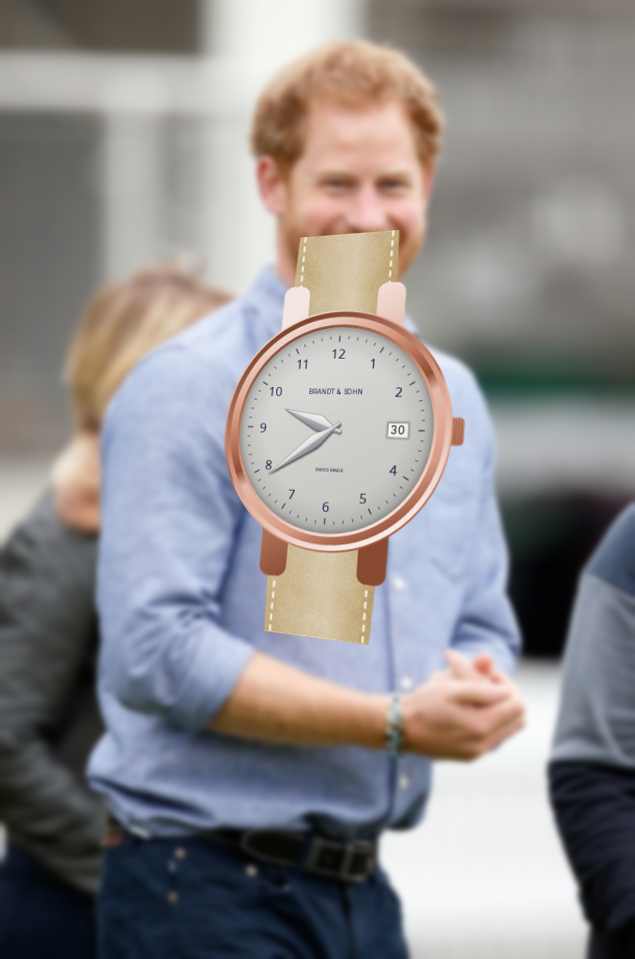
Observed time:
h=9 m=39
